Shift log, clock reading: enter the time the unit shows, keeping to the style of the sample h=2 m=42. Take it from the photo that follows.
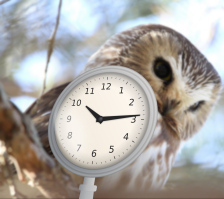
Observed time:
h=10 m=14
